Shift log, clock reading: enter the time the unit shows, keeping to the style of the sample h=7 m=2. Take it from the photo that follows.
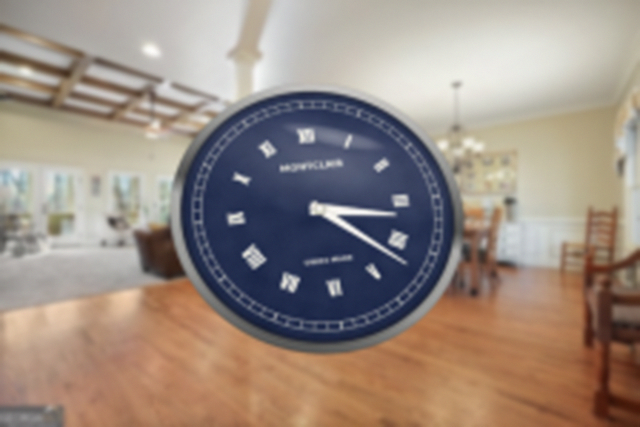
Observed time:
h=3 m=22
